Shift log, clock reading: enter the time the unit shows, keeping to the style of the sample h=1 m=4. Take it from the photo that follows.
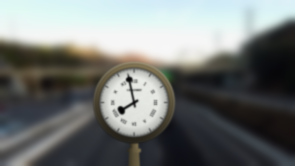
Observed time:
h=7 m=58
